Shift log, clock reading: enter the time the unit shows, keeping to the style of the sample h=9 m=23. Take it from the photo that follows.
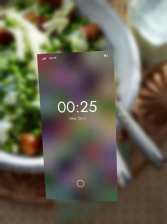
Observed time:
h=0 m=25
